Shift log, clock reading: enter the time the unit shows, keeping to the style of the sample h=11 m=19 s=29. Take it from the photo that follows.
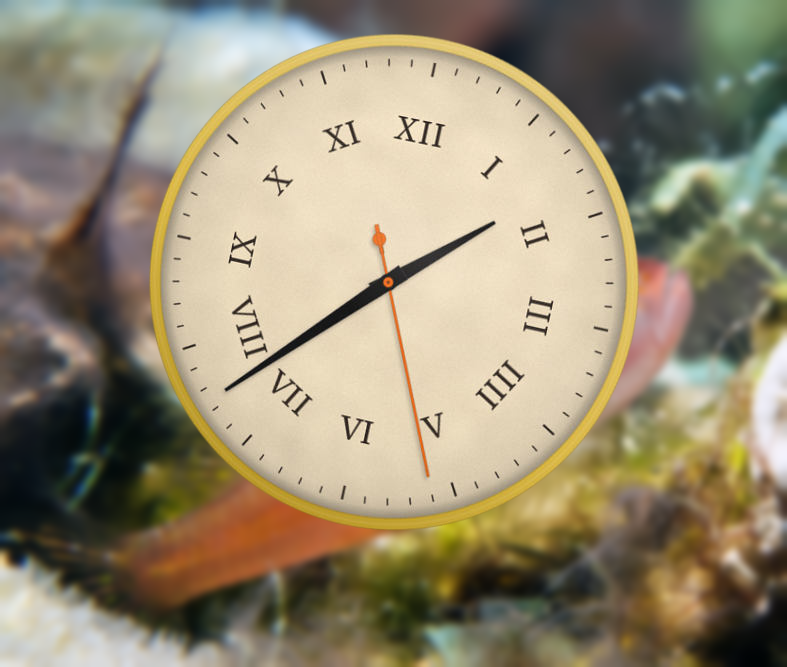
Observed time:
h=1 m=37 s=26
